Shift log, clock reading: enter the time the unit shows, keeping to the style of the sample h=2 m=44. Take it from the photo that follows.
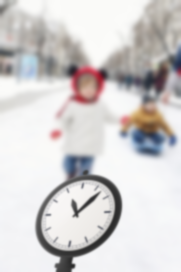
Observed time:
h=11 m=7
